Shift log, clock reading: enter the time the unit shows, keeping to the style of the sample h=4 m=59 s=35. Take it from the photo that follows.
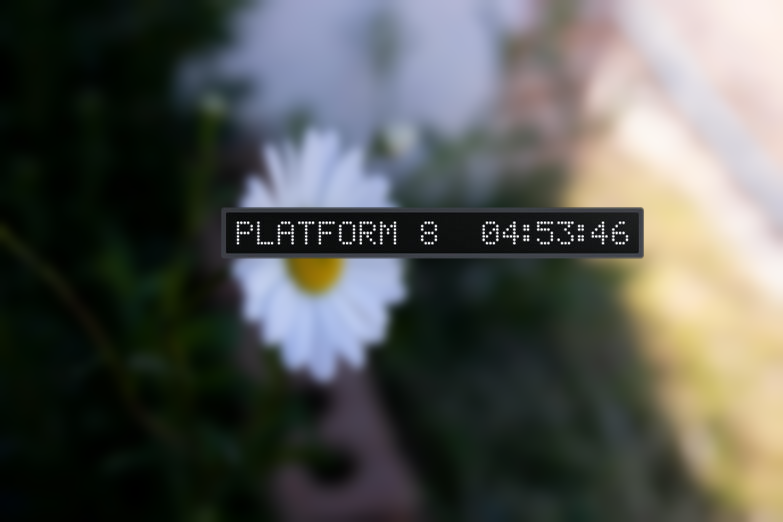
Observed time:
h=4 m=53 s=46
